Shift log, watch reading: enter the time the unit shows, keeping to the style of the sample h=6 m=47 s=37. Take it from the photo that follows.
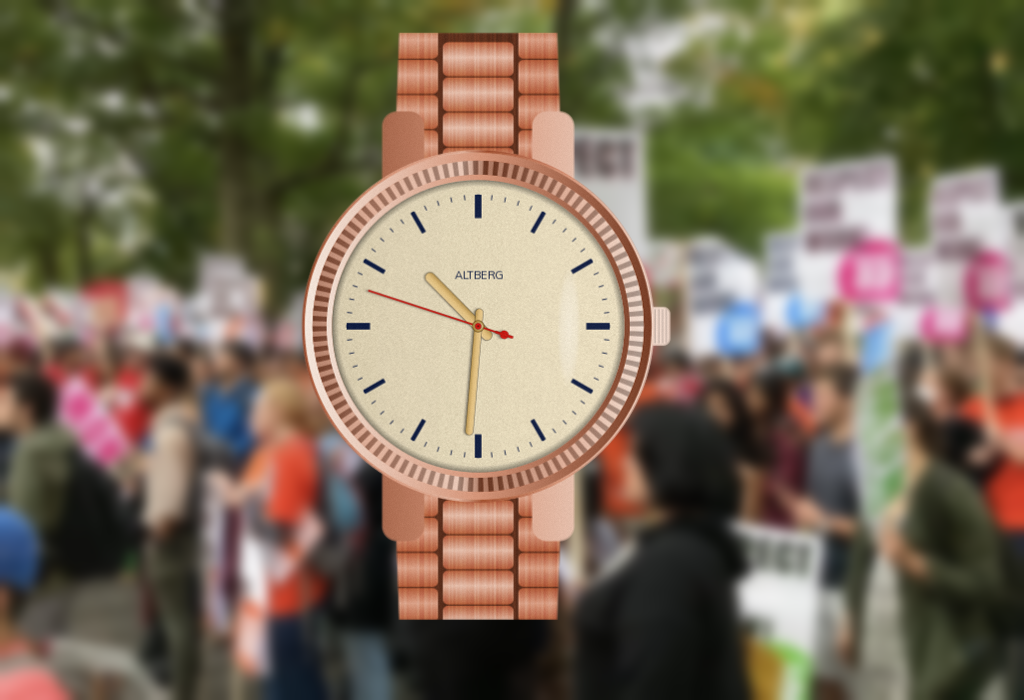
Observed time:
h=10 m=30 s=48
